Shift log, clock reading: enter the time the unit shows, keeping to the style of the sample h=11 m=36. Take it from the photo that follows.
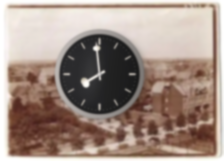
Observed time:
h=7 m=59
